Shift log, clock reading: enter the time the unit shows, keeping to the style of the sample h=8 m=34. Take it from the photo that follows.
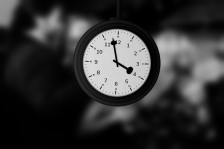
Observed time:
h=3 m=58
